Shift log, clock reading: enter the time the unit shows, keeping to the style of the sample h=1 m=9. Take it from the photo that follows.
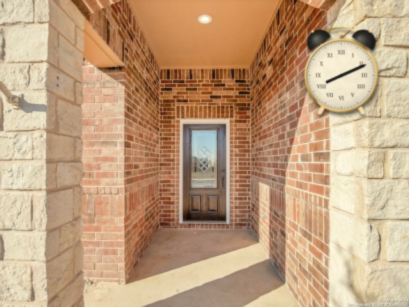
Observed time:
h=8 m=11
